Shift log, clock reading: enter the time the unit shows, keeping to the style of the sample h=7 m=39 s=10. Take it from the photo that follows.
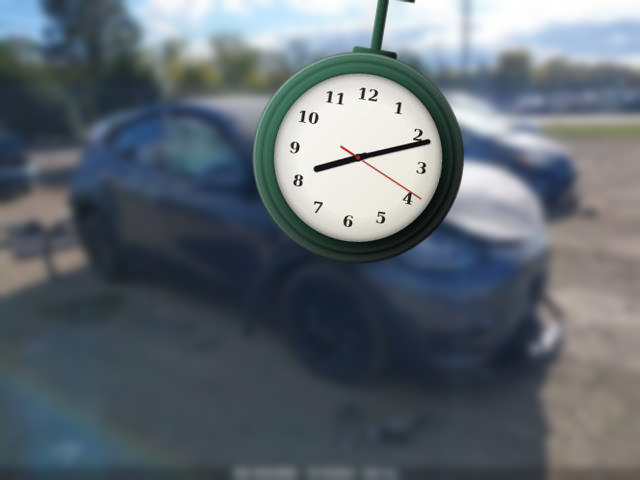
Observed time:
h=8 m=11 s=19
